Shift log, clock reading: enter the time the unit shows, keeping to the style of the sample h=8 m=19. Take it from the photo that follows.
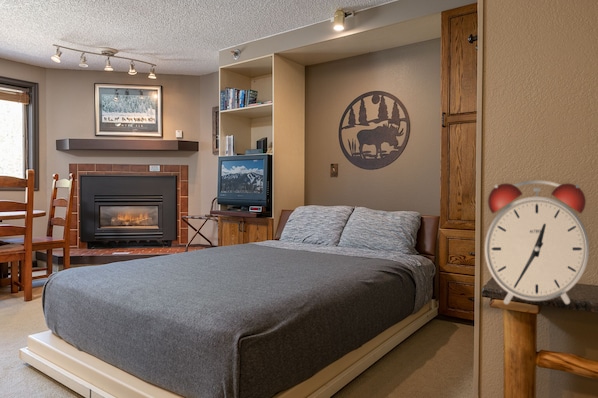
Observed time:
h=12 m=35
